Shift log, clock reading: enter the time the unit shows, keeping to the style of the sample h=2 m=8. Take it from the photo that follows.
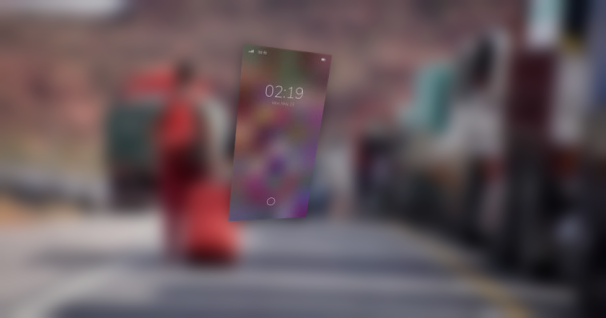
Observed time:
h=2 m=19
